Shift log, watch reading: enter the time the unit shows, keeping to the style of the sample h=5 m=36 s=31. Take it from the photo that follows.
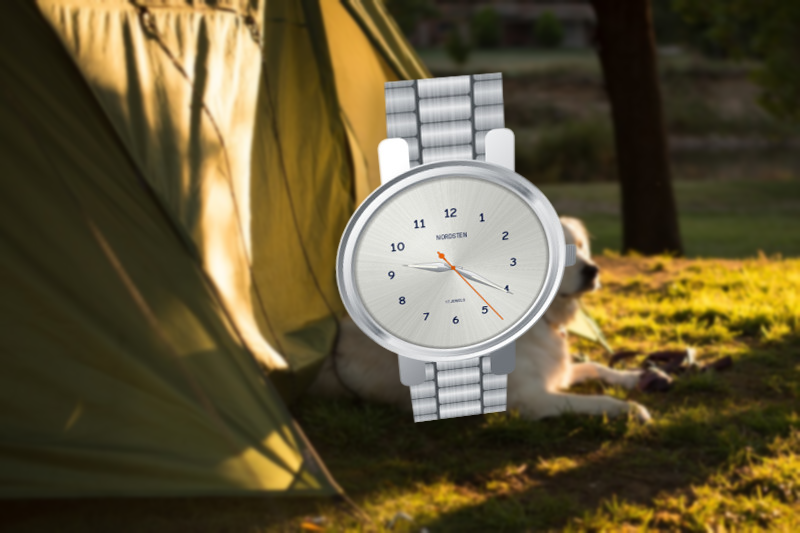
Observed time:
h=9 m=20 s=24
